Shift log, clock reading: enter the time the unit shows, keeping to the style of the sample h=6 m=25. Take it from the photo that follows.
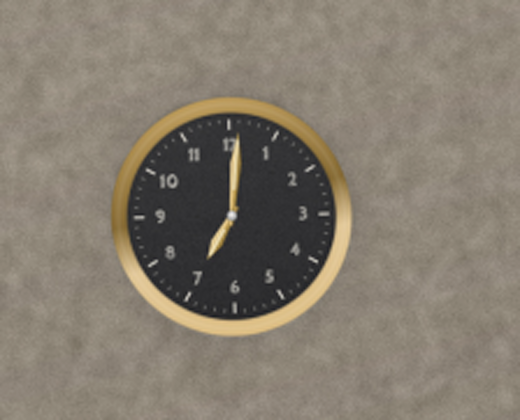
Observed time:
h=7 m=1
